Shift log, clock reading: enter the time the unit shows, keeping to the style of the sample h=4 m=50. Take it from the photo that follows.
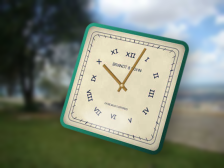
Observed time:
h=10 m=3
